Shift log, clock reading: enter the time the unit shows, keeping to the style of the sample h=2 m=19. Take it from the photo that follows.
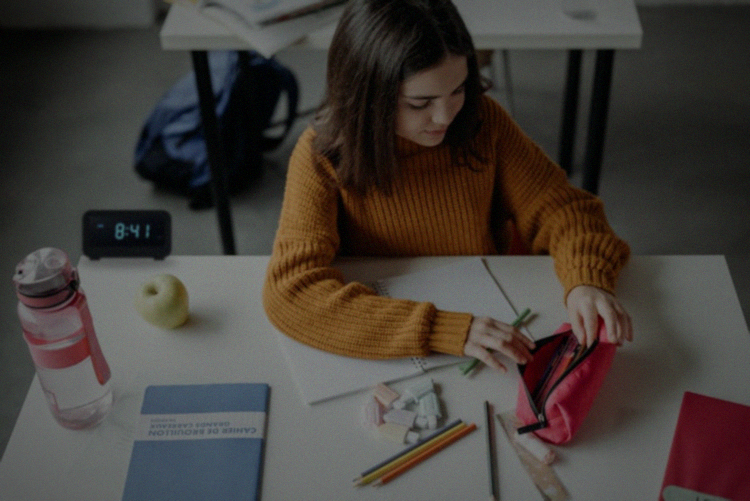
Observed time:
h=8 m=41
